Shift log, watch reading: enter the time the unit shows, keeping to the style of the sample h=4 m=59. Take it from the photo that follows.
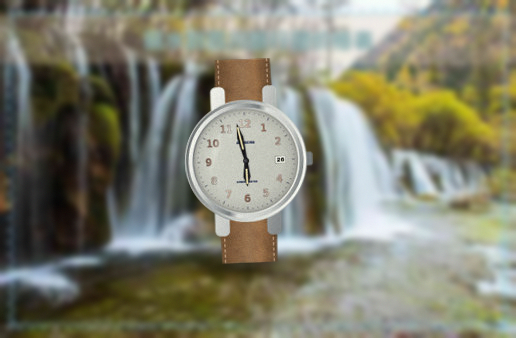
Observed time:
h=5 m=58
